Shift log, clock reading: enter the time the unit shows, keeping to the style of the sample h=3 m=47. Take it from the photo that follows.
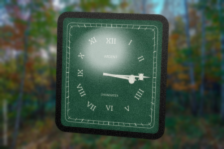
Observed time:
h=3 m=15
